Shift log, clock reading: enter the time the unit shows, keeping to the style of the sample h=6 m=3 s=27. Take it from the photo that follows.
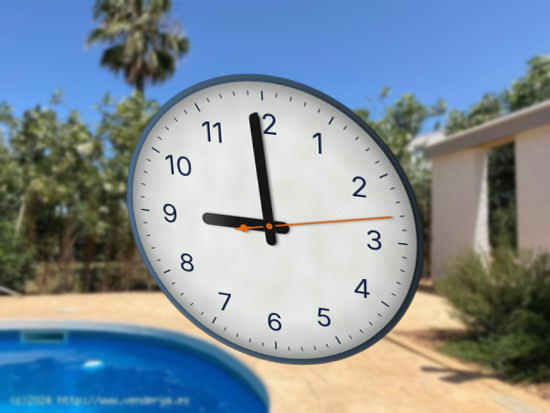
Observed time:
h=8 m=59 s=13
